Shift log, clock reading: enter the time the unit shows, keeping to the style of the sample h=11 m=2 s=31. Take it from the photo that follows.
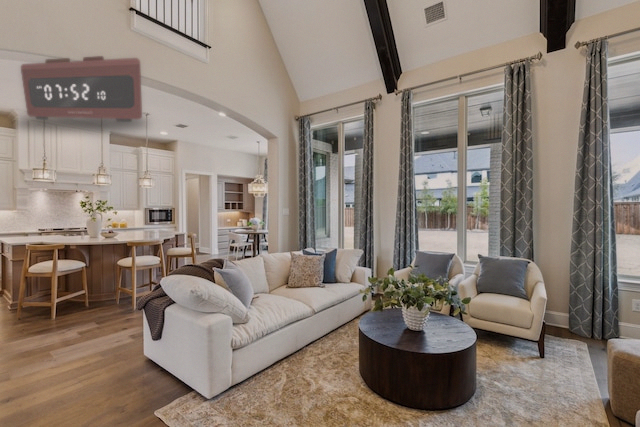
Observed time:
h=7 m=52 s=10
